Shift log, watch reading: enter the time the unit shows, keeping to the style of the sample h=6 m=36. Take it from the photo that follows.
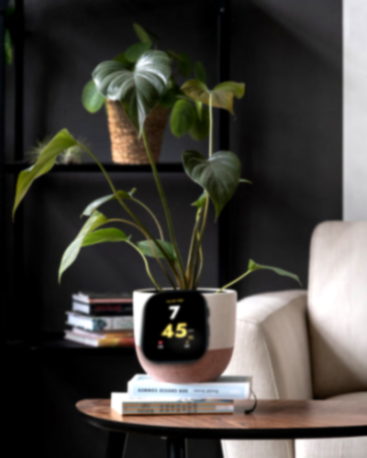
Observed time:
h=7 m=45
